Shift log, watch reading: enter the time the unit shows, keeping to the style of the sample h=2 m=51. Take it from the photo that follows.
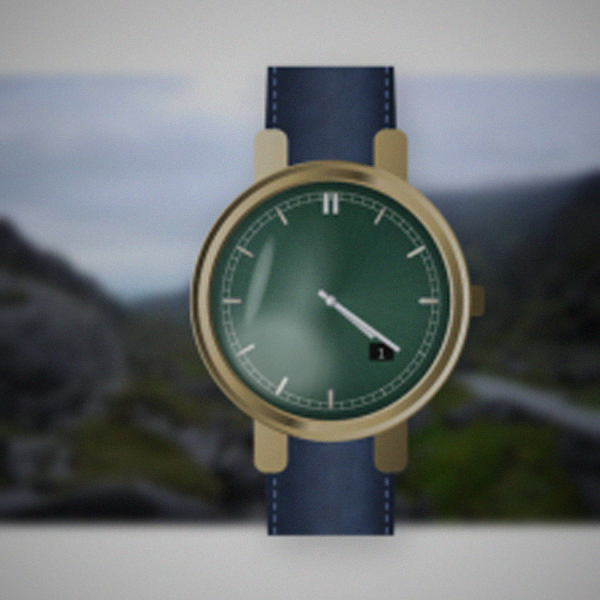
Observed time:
h=4 m=21
